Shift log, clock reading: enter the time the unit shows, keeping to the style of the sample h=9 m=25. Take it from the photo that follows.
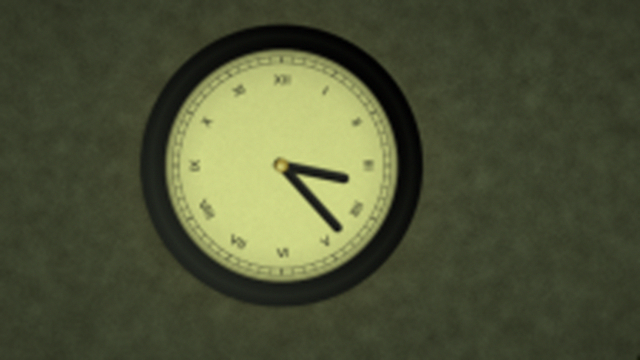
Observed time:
h=3 m=23
